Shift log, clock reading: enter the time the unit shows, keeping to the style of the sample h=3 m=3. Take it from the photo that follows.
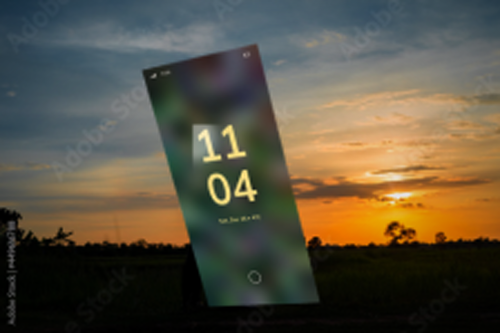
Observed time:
h=11 m=4
